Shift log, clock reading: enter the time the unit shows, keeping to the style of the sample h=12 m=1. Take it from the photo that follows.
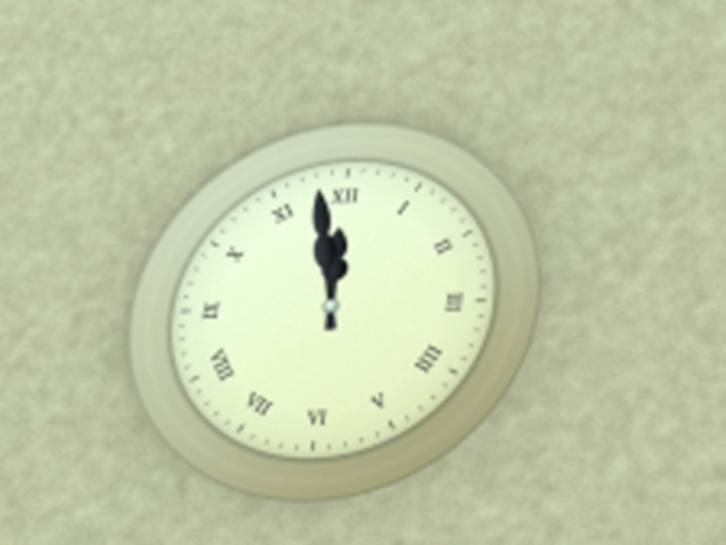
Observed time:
h=11 m=58
